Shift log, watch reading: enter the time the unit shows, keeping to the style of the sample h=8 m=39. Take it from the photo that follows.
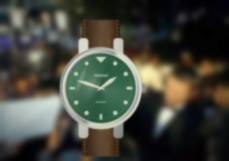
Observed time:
h=1 m=48
